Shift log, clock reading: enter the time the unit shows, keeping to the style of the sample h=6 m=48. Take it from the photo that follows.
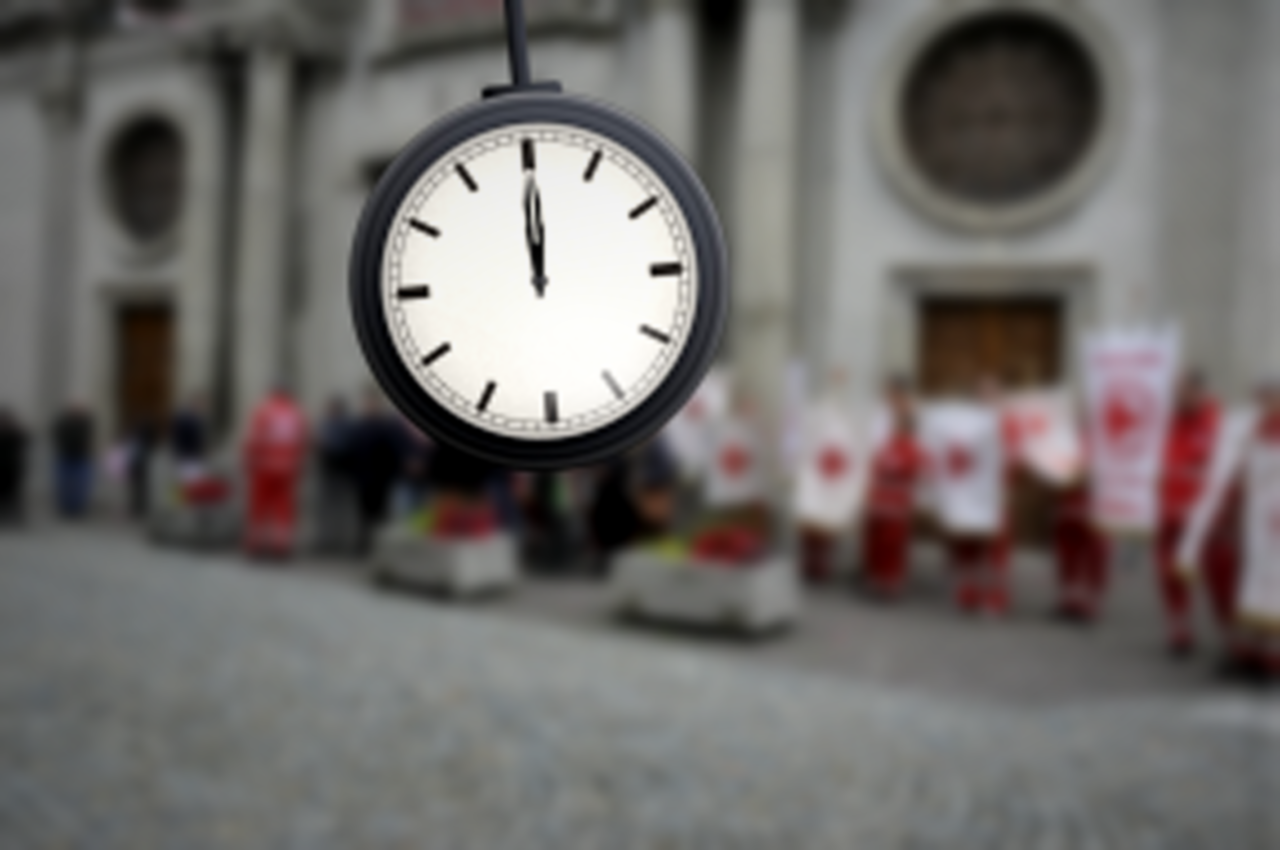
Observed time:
h=12 m=0
